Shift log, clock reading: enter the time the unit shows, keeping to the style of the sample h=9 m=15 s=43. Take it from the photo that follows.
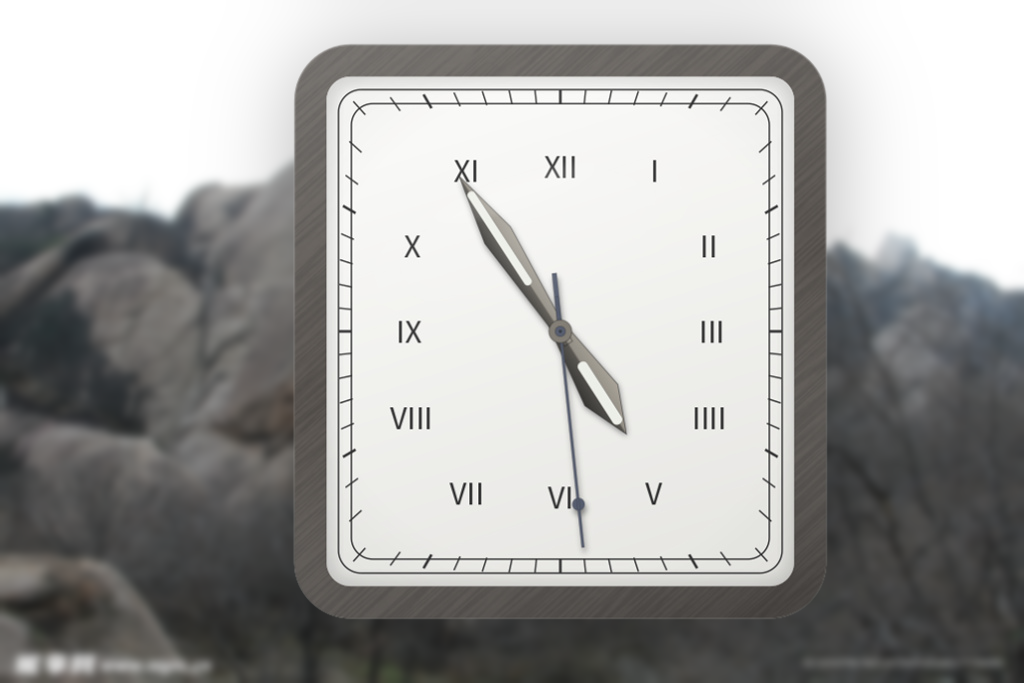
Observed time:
h=4 m=54 s=29
